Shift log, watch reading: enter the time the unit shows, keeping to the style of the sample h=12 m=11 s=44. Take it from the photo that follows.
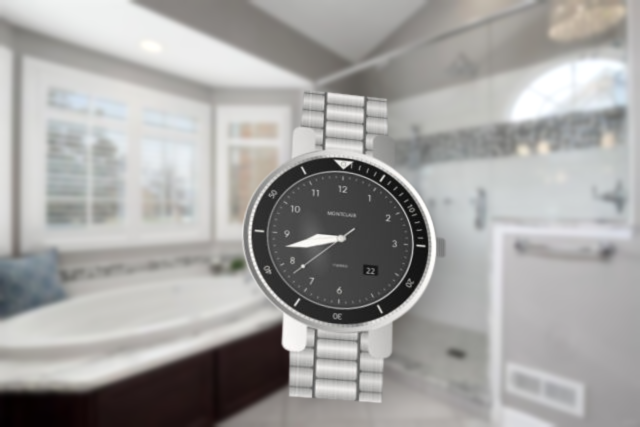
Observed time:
h=8 m=42 s=38
